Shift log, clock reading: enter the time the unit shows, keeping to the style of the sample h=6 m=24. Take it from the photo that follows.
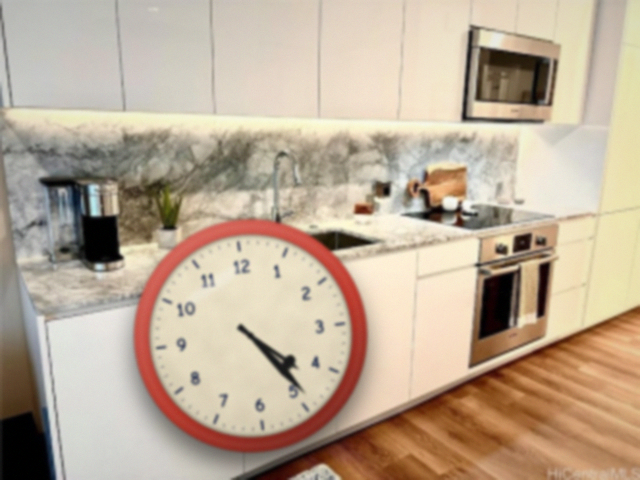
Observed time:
h=4 m=24
